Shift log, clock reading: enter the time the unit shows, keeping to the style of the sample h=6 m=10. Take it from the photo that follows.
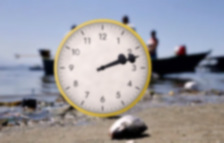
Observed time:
h=2 m=12
